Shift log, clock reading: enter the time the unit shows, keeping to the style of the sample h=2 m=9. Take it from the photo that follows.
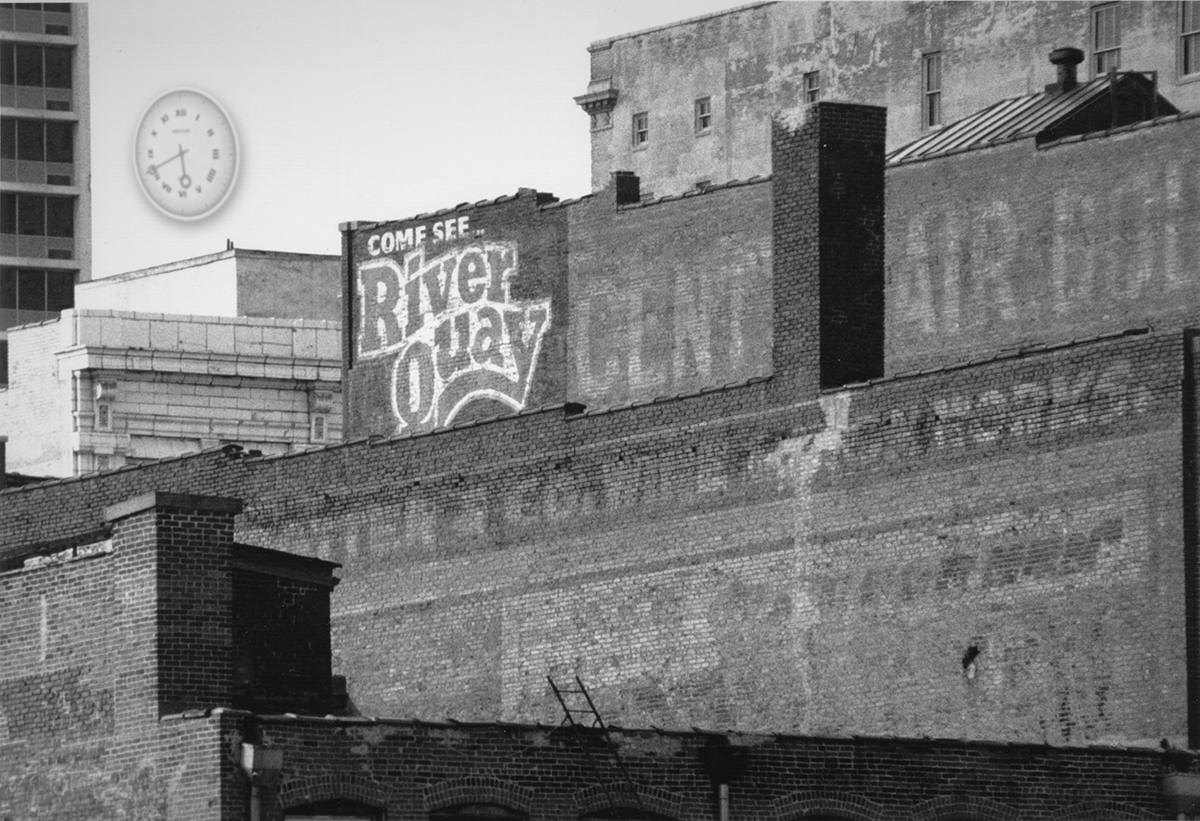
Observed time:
h=5 m=41
